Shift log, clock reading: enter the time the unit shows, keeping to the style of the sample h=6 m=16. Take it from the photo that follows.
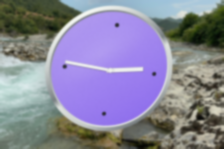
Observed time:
h=2 m=46
